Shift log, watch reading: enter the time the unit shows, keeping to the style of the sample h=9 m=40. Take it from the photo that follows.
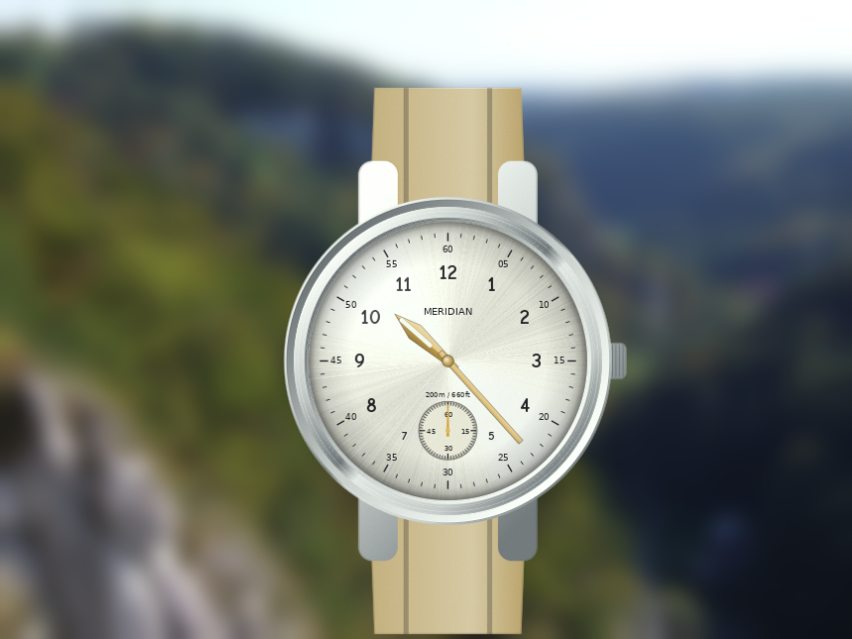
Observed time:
h=10 m=23
